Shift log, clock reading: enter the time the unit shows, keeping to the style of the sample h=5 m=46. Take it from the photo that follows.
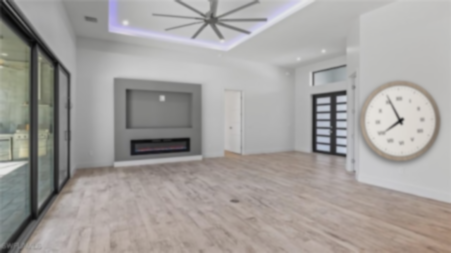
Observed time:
h=7 m=56
